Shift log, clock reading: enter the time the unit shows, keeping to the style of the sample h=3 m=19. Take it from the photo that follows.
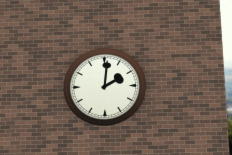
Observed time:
h=2 m=1
